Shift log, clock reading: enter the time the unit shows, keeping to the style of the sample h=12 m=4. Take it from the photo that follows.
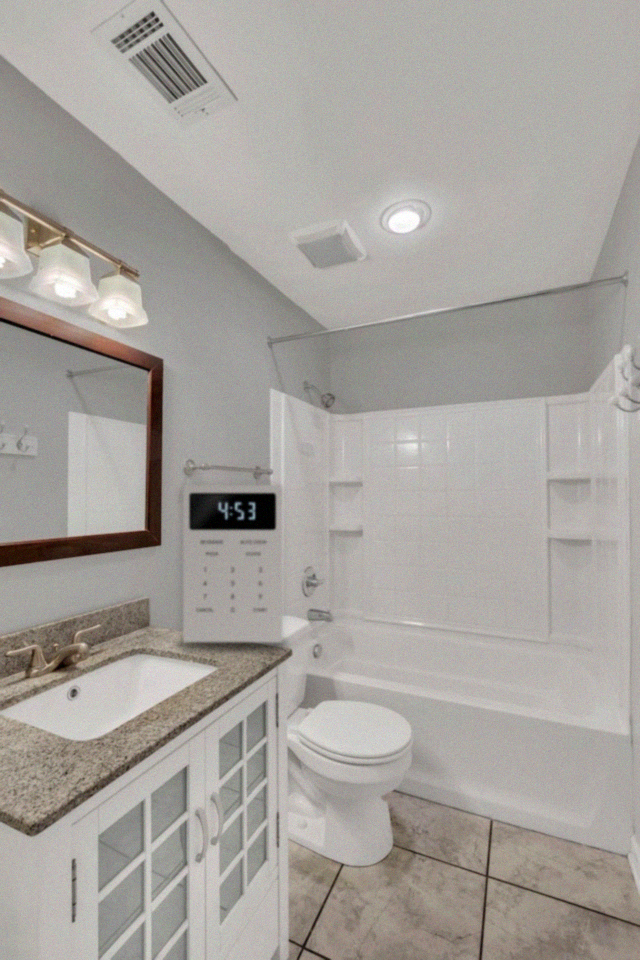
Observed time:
h=4 m=53
